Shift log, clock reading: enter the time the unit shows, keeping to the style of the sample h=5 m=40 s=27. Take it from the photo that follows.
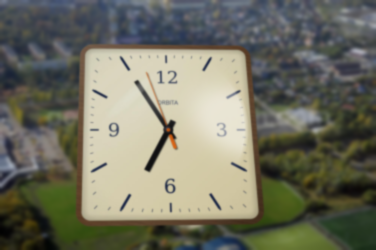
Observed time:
h=6 m=54 s=57
